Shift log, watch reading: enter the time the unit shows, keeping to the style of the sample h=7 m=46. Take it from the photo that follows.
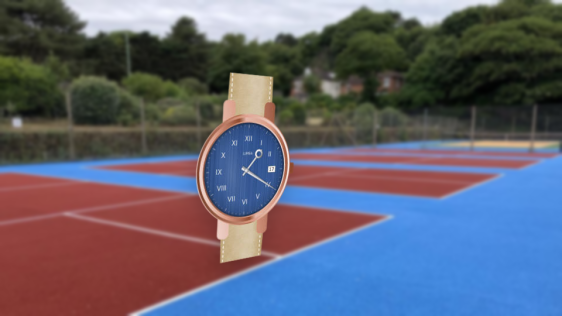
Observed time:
h=1 m=20
